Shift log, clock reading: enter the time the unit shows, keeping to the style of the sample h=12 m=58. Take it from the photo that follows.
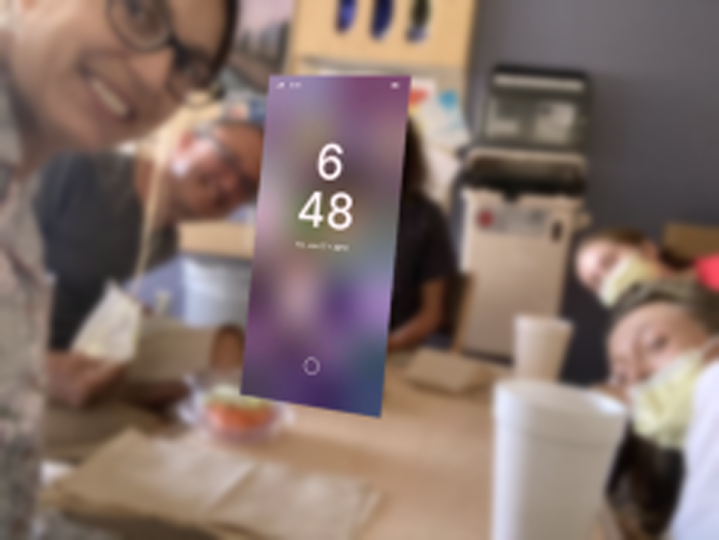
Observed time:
h=6 m=48
